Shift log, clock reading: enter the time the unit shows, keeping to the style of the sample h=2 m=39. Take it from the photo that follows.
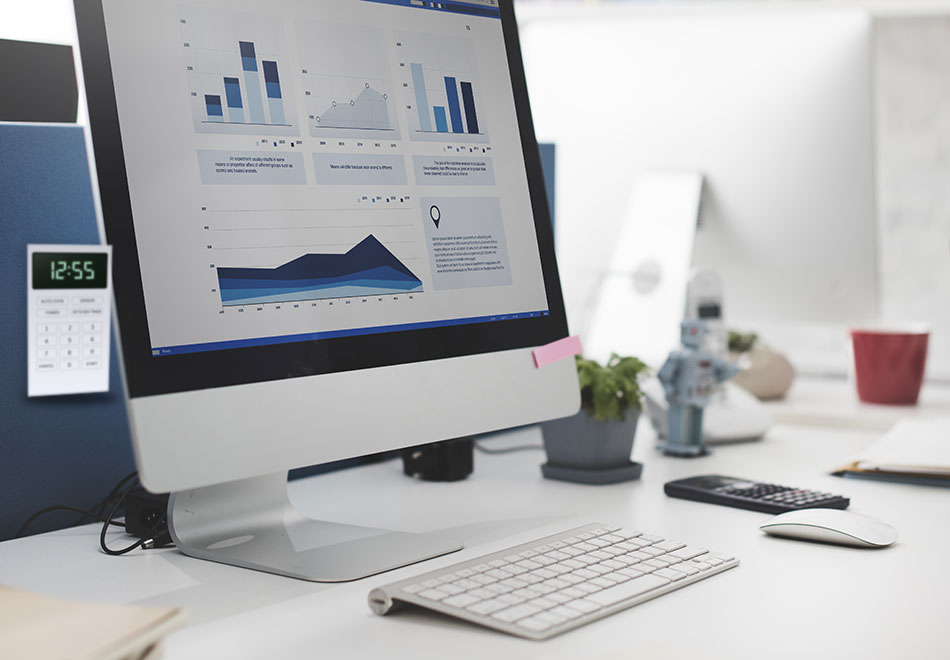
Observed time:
h=12 m=55
